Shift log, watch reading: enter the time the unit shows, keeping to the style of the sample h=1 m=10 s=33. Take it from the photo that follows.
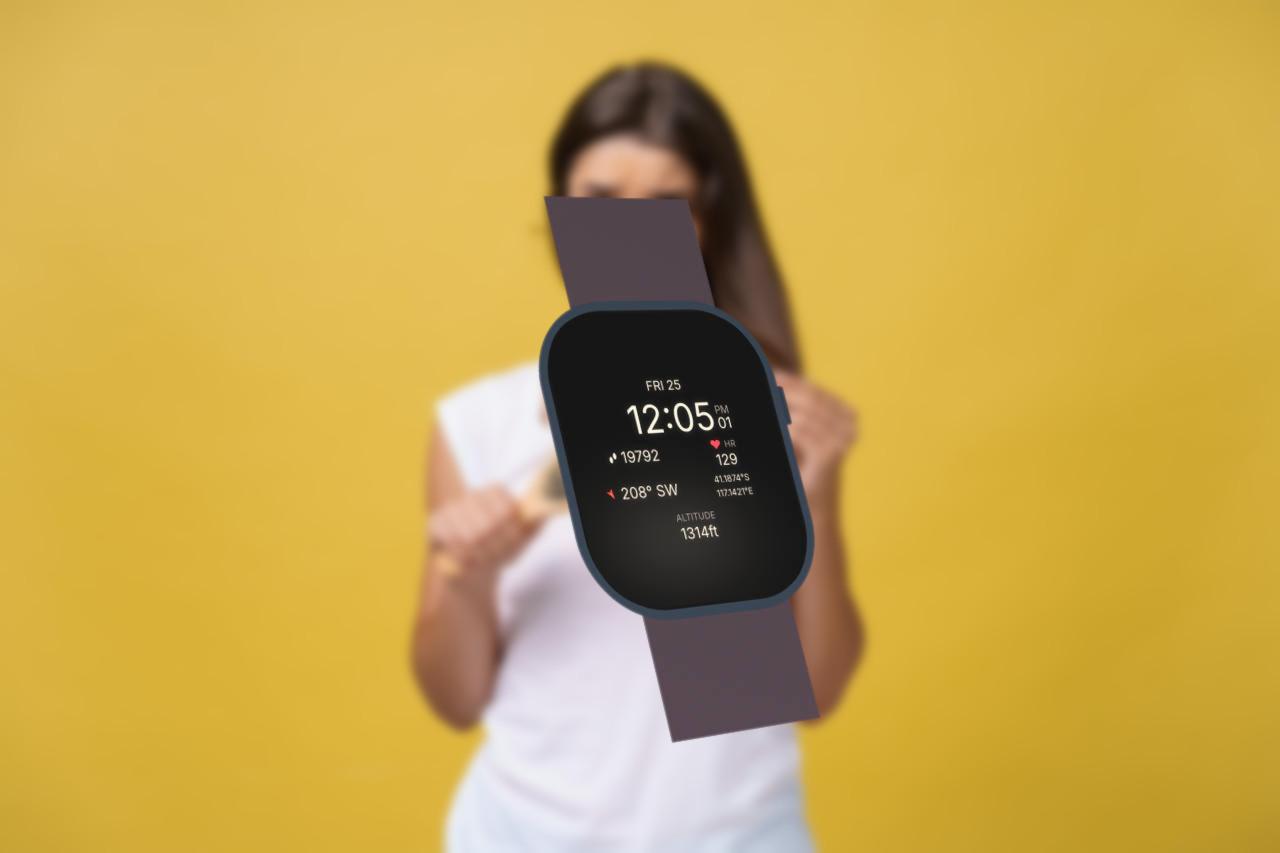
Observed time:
h=12 m=5 s=1
